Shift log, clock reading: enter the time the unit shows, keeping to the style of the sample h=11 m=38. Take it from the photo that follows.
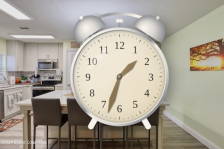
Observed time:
h=1 m=33
